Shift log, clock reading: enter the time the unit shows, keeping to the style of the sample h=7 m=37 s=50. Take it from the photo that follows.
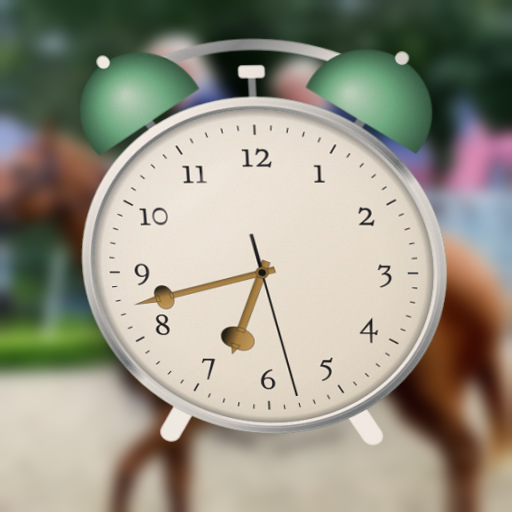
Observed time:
h=6 m=42 s=28
